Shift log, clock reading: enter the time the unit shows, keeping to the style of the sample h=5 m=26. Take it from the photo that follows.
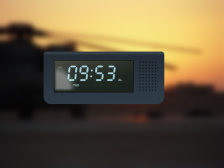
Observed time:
h=9 m=53
